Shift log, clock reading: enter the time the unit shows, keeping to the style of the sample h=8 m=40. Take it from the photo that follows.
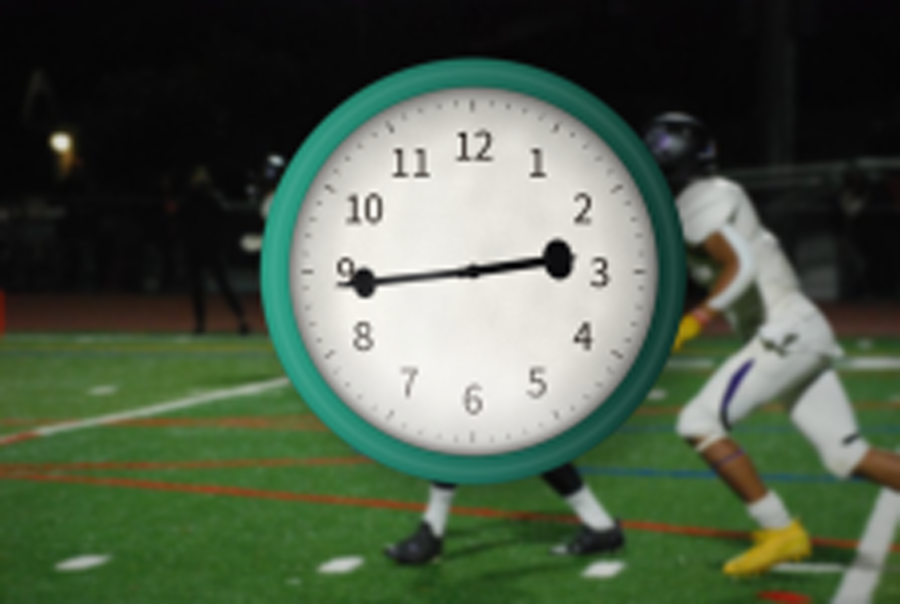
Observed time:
h=2 m=44
